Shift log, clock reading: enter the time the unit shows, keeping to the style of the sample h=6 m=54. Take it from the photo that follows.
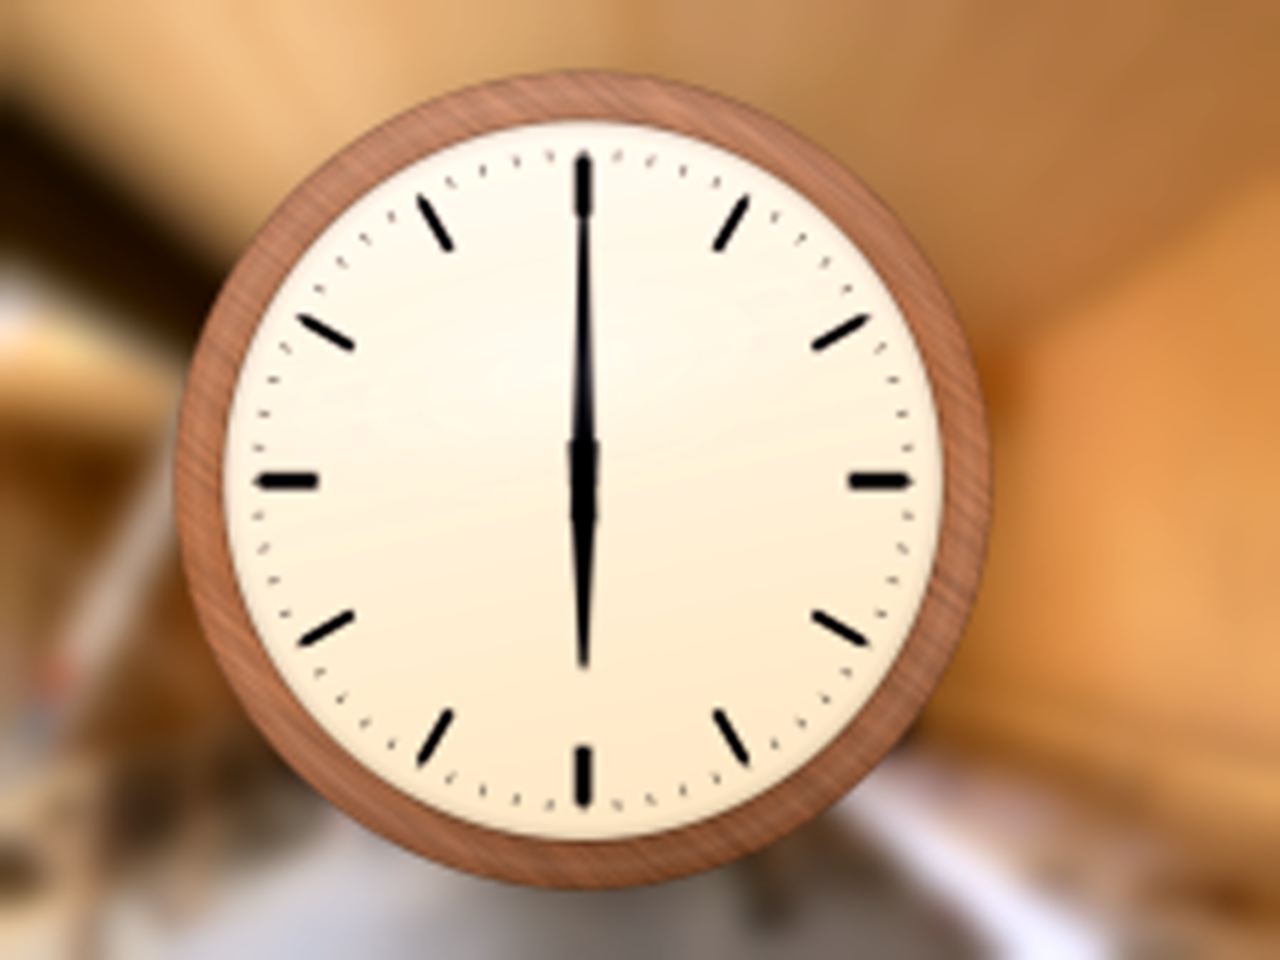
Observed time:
h=6 m=0
